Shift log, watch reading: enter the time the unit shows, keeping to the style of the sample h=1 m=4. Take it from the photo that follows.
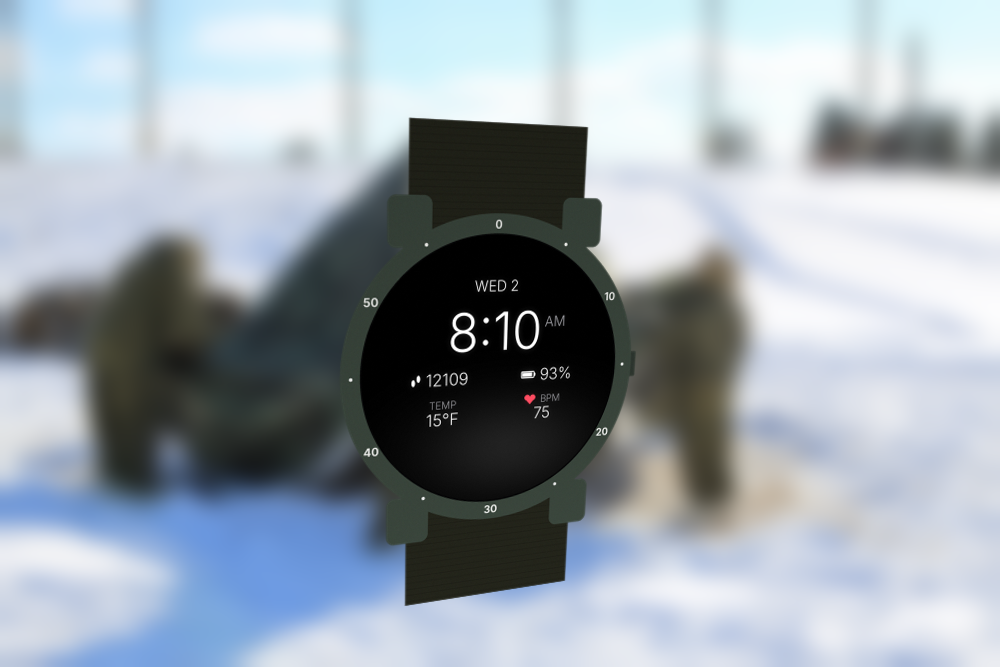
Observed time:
h=8 m=10
